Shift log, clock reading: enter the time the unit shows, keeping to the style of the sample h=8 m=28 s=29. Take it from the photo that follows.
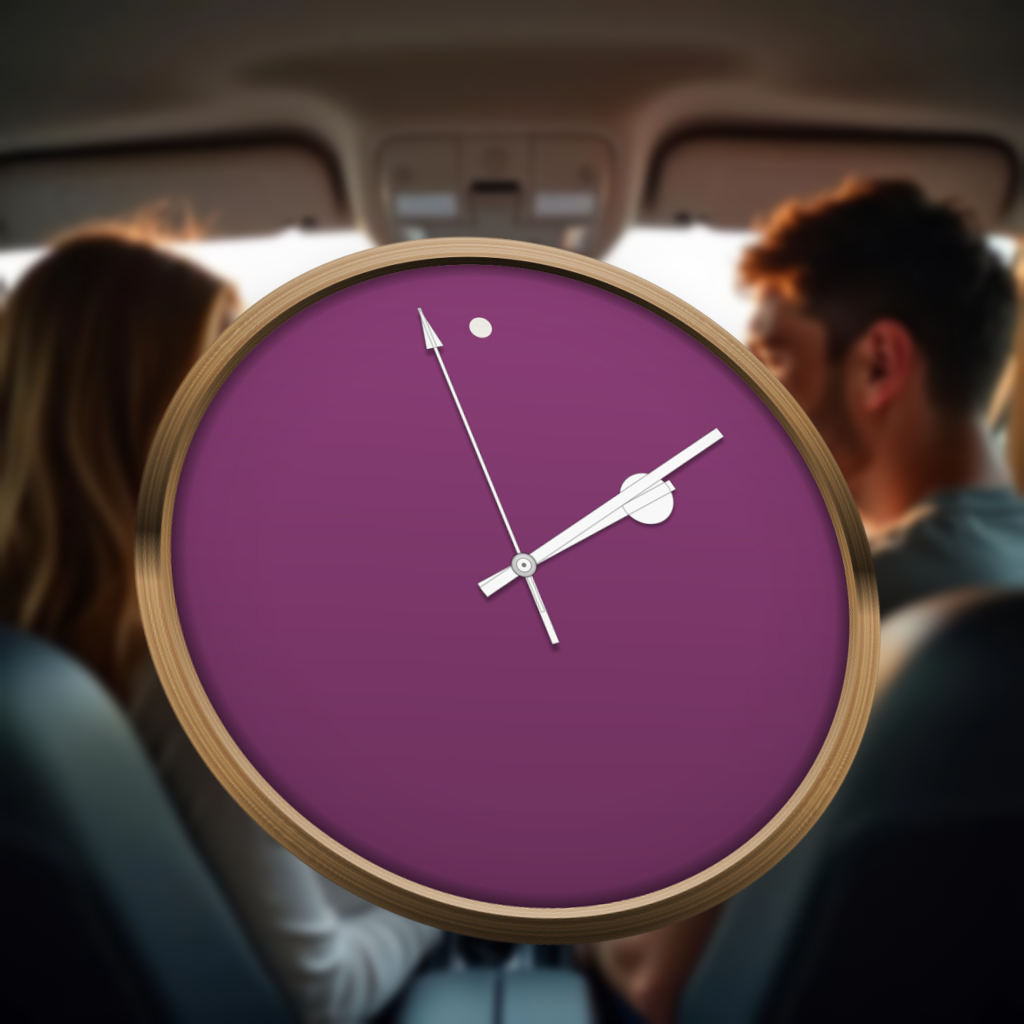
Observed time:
h=2 m=9 s=58
